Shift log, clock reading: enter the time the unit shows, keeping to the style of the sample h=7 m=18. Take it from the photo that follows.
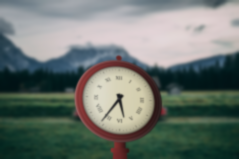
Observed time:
h=5 m=36
